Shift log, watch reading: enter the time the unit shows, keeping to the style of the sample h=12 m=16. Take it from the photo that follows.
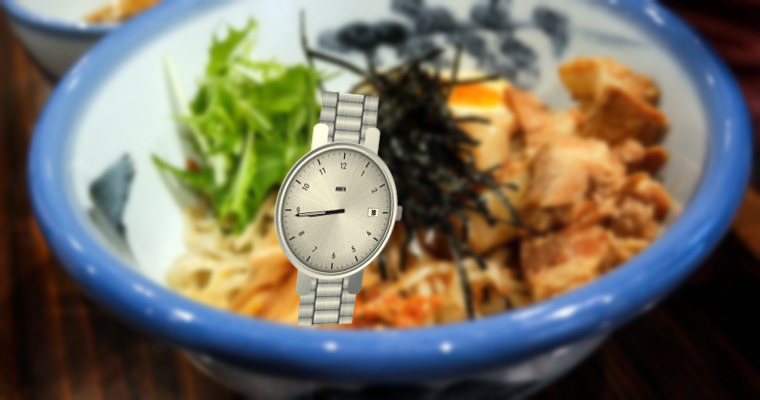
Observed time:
h=8 m=44
